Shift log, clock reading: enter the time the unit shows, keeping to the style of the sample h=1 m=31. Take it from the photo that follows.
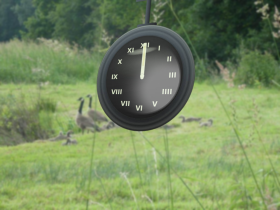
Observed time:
h=12 m=0
